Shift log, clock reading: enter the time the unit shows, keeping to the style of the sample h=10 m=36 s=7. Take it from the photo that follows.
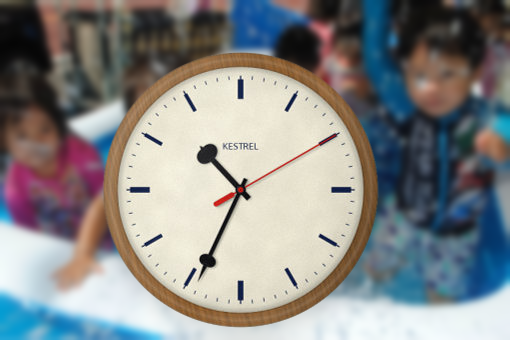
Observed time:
h=10 m=34 s=10
